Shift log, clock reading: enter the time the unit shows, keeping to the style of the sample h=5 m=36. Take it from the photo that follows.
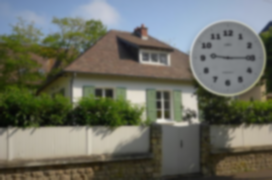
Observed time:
h=9 m=15
